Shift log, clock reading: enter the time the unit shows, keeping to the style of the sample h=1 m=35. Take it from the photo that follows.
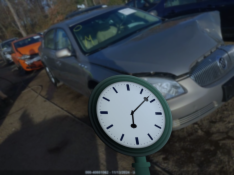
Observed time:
h=6 m=8
